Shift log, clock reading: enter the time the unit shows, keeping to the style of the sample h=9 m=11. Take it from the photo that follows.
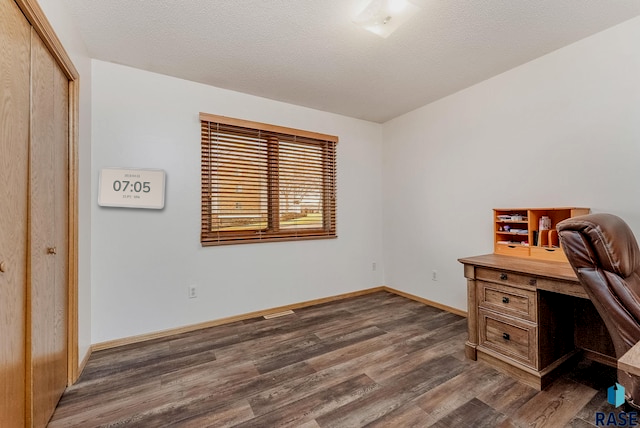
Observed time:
h=7 m=5
